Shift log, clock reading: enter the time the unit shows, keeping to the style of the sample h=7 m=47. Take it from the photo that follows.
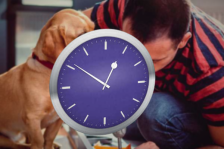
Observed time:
h=12 m=51
